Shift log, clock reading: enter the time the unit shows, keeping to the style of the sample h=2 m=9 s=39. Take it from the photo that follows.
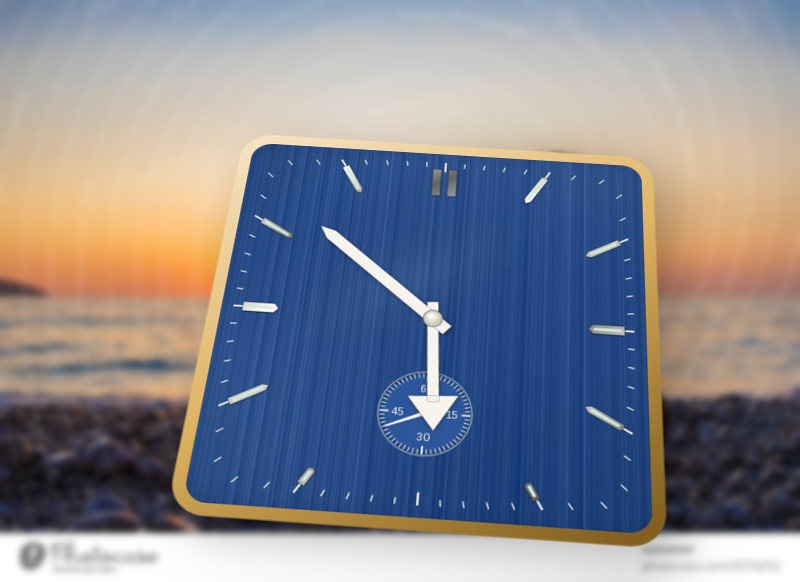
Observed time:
h=5 m=51 s=41
